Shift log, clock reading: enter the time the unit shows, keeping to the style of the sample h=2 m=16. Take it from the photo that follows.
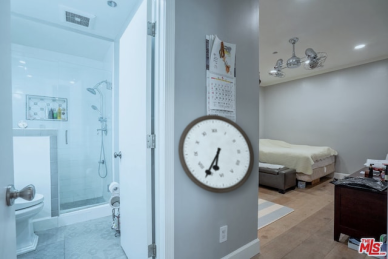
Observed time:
h=6 m=36
